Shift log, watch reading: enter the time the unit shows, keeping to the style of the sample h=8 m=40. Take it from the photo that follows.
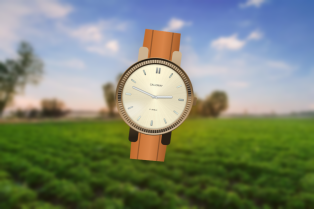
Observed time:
h=2 m=48
